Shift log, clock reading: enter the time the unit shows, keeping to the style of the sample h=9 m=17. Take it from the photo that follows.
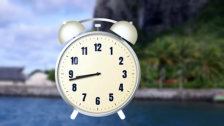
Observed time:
h=8 m=43
